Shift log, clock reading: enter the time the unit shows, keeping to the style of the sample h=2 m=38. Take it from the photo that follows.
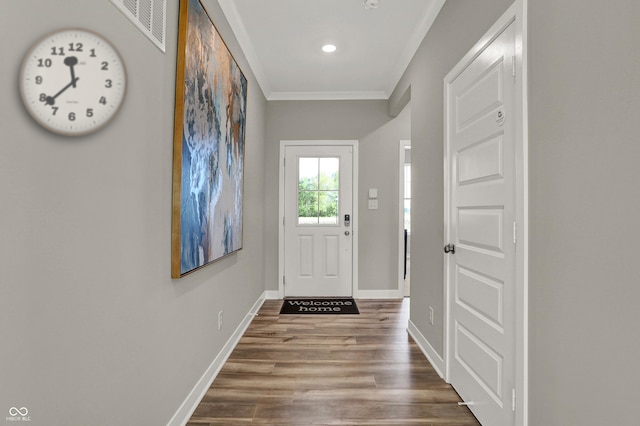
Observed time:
h=11 m=38
